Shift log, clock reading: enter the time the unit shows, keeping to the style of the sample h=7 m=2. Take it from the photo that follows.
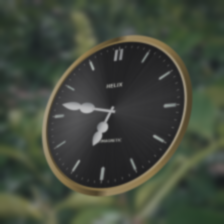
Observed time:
h=6 m=47
